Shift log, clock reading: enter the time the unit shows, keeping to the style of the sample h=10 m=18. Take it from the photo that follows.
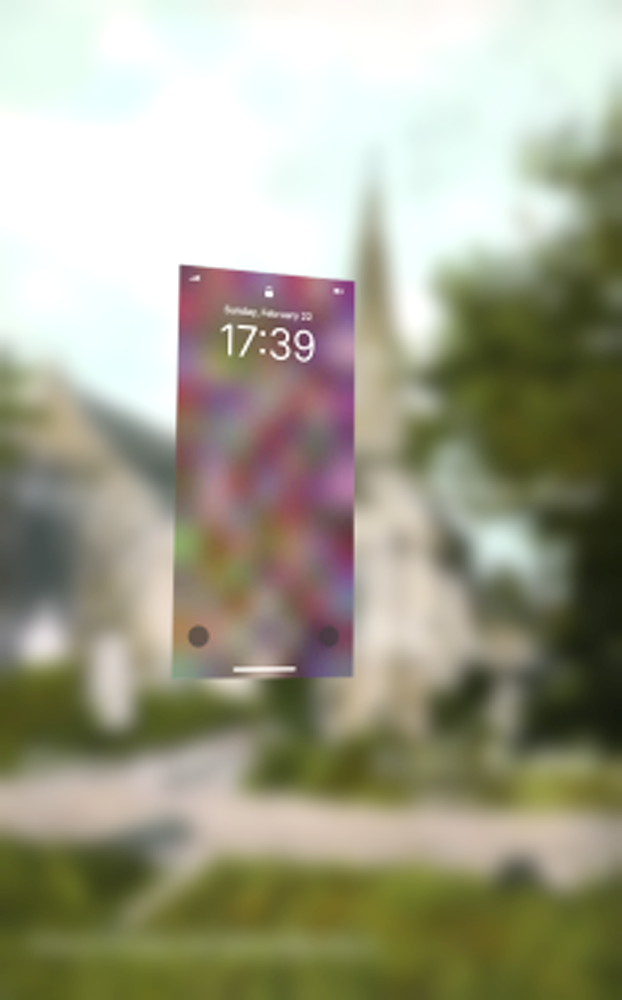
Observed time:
h=17 m=39
